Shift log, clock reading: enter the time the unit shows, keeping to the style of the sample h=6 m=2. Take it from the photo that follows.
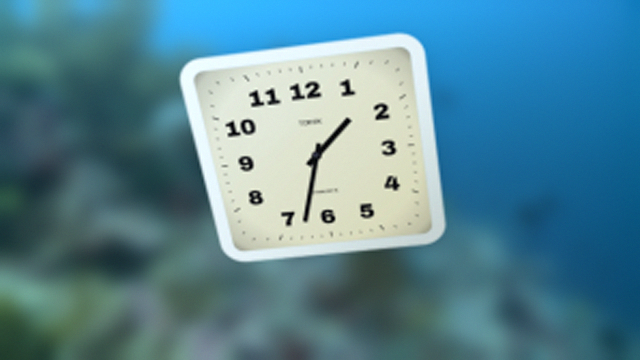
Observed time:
h=1 m=33
